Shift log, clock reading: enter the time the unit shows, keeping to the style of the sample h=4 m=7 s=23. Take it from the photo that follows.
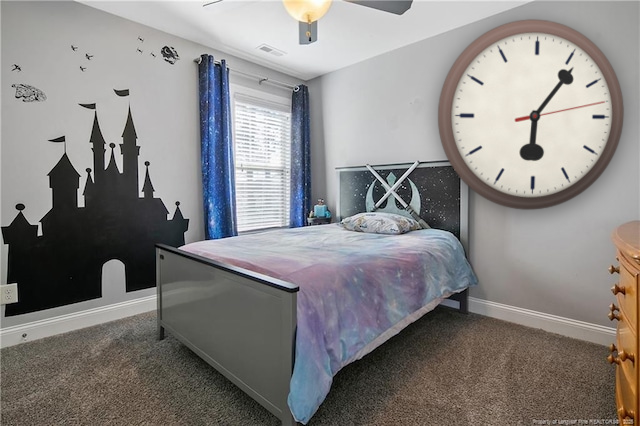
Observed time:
h=6 m=6 s=13
